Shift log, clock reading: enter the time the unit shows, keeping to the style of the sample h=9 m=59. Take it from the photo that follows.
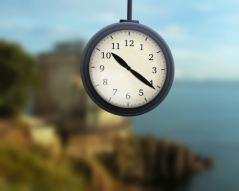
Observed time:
h=10 m=21
